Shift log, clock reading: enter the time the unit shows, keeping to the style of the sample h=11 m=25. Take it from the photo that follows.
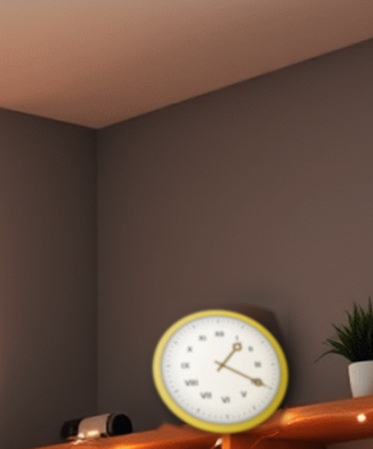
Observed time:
h=1 m=20
